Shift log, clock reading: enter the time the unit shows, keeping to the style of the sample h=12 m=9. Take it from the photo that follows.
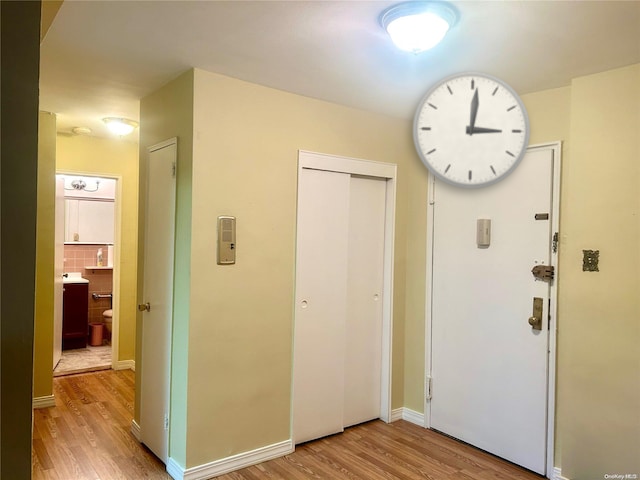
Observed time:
h=3 m=1
